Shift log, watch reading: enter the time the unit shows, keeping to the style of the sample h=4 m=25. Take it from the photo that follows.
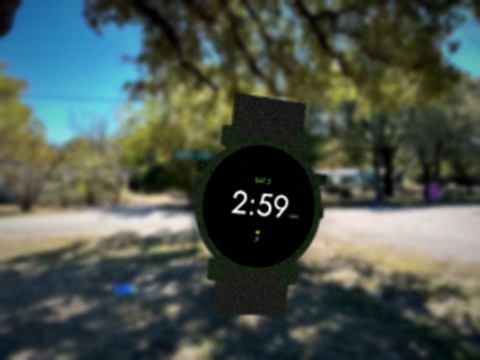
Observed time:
h=2 m=59
